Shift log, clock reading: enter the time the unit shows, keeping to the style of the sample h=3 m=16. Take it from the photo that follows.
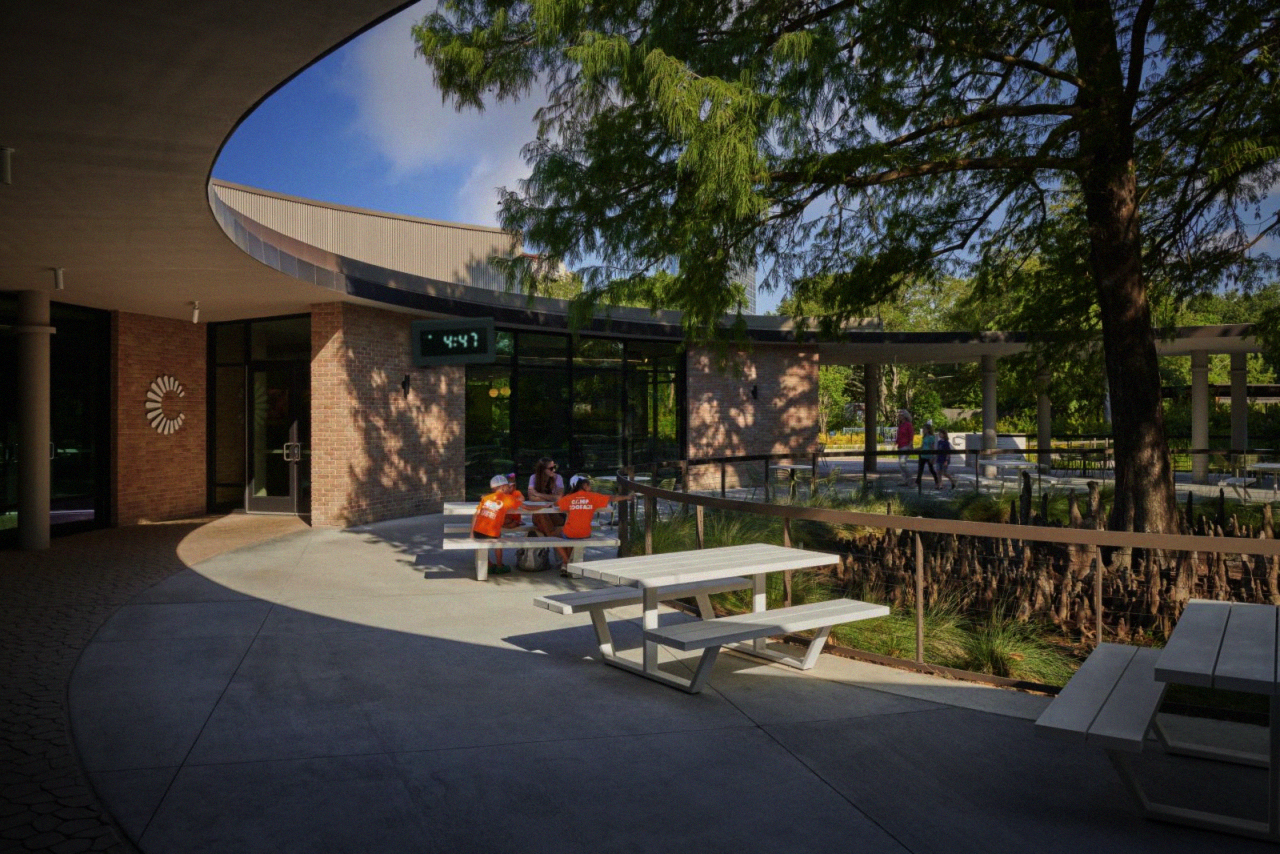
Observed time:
h=4 m=47
